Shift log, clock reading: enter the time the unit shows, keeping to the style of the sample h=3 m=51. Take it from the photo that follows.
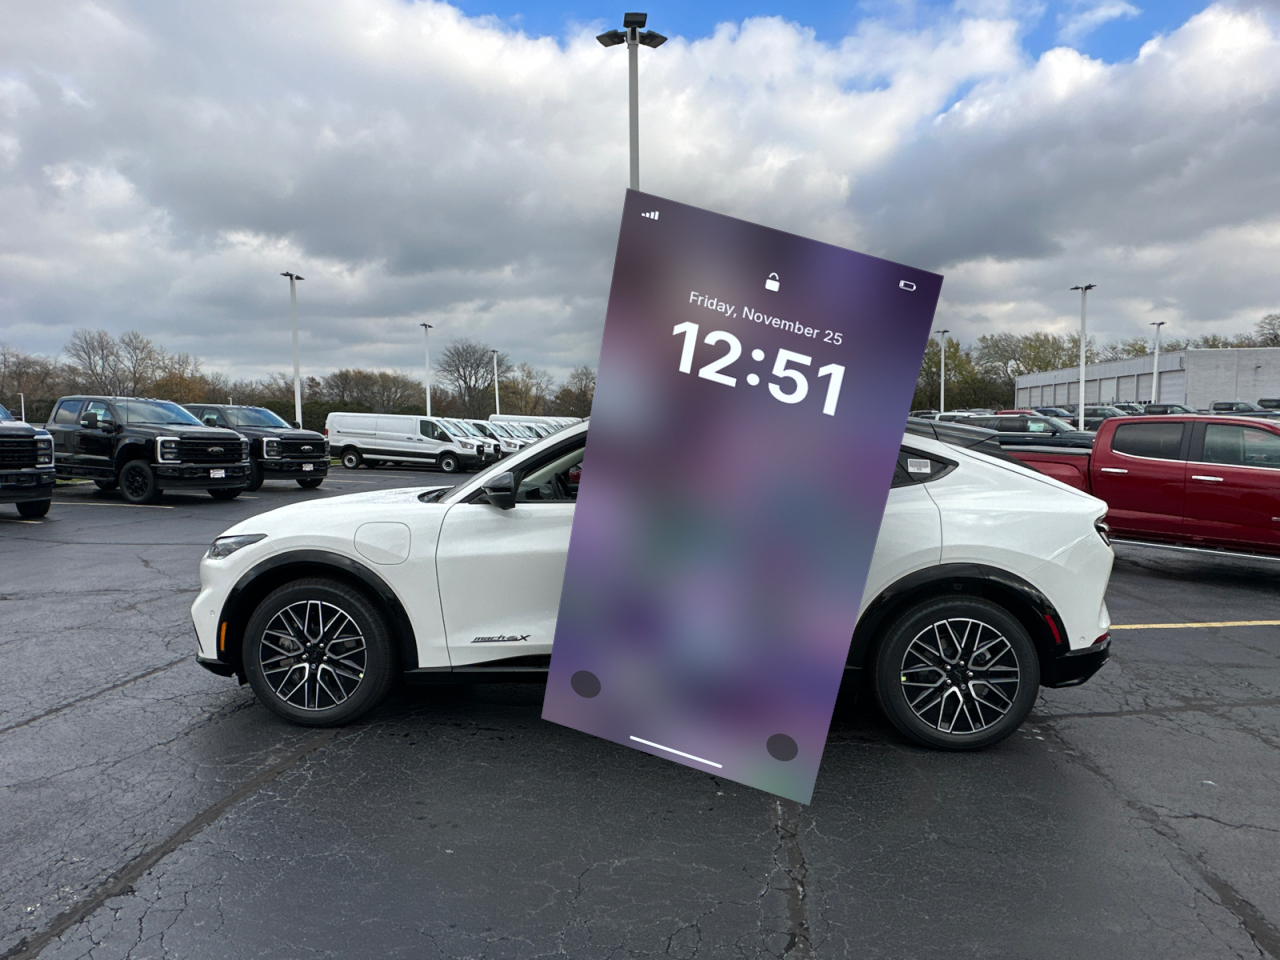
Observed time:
h=12 m=51
